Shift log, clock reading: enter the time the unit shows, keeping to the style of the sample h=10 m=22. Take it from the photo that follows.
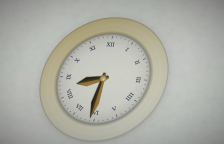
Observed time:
h=8 m=31
